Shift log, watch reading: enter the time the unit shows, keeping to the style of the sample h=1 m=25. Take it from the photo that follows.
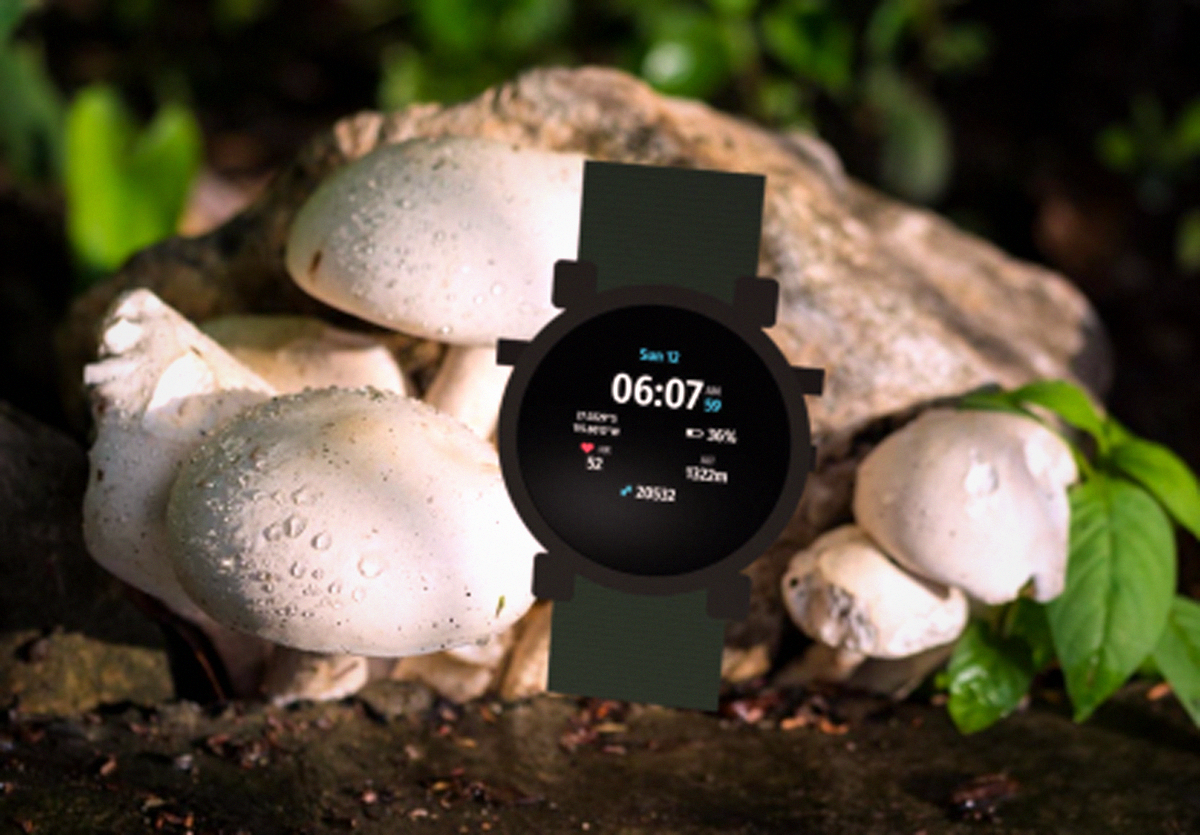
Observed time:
h=6 m=7
